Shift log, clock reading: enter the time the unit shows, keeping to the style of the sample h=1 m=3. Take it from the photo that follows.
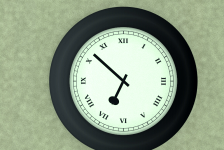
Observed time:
h=6 m=52
